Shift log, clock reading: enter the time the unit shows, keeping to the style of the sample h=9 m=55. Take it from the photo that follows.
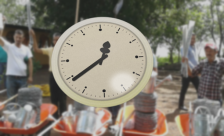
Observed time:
h=12 m=39
